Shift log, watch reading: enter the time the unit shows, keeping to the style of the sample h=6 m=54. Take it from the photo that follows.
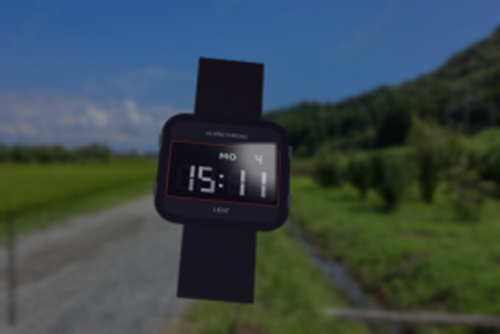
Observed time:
h=15 m=11
